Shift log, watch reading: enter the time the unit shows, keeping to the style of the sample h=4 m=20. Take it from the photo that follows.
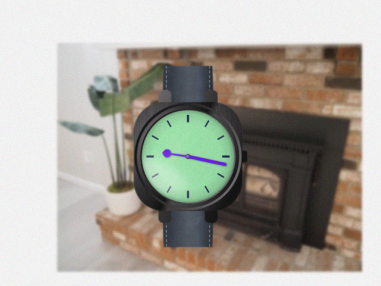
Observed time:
h=9 m=17
